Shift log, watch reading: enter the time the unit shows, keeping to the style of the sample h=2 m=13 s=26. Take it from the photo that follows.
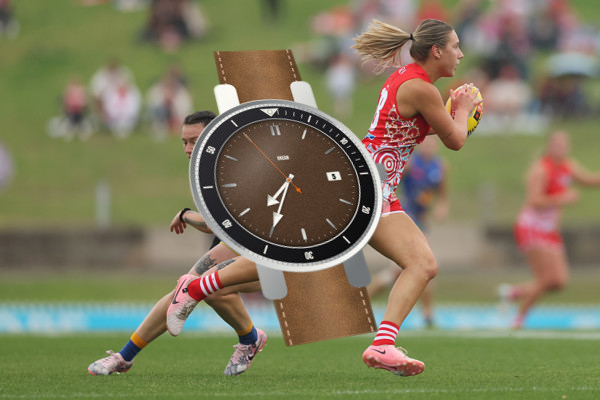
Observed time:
h=7 m=34 s=55
